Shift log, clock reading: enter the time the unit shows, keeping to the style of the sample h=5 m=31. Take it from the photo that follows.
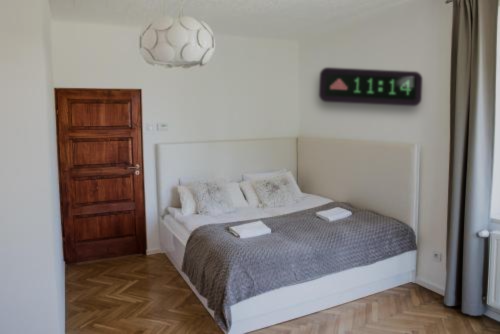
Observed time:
h=11 m=14
